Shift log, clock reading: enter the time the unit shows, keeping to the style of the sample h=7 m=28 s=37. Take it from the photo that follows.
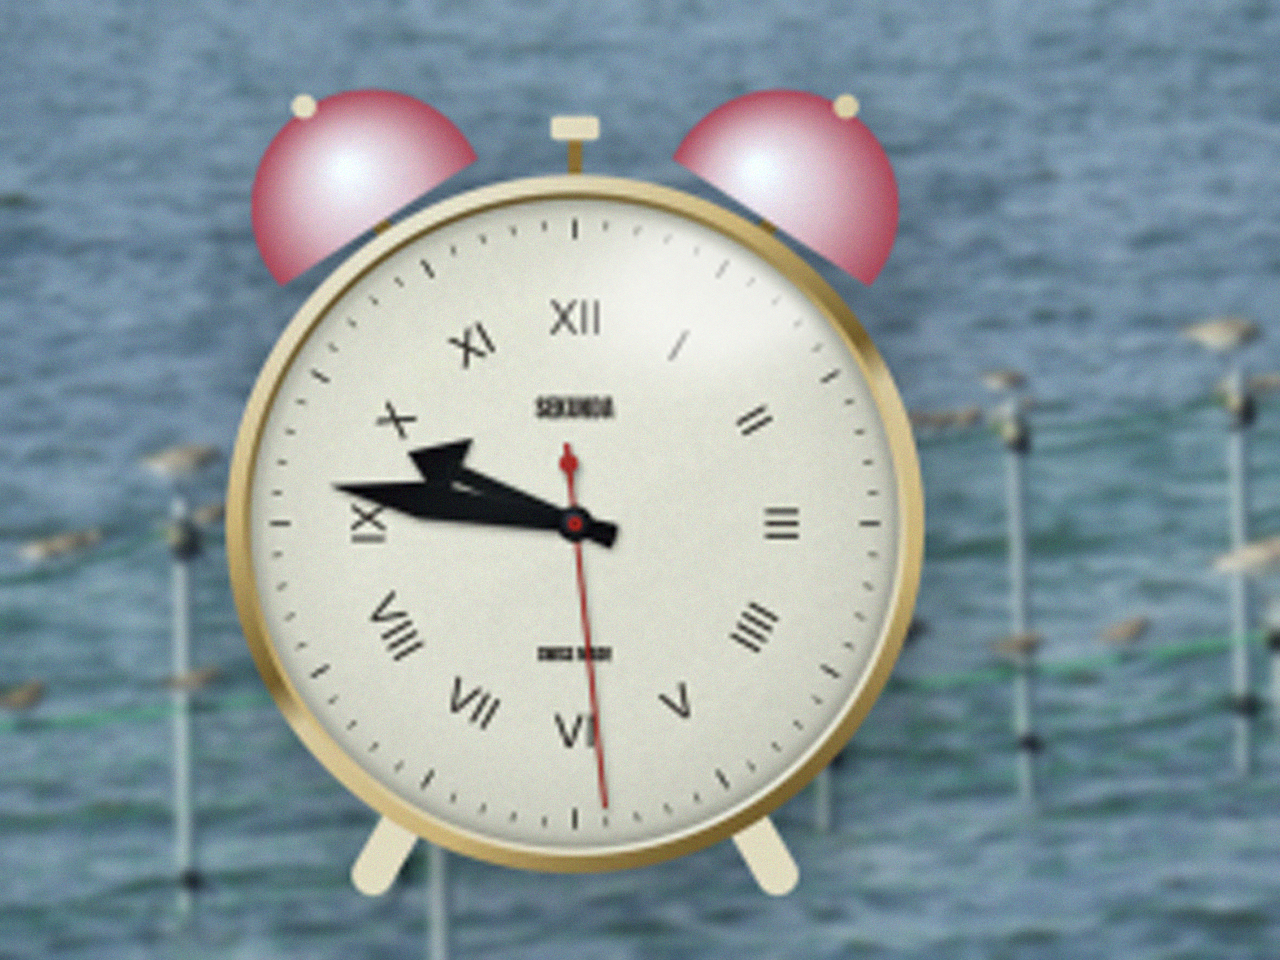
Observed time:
h=9 m=46 s=29
